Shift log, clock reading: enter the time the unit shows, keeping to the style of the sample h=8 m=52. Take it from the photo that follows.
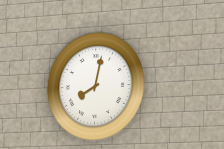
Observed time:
h=8 m=2
